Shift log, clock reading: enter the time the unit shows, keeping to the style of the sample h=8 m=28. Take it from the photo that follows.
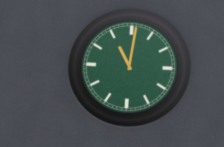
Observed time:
h=11 m=1
